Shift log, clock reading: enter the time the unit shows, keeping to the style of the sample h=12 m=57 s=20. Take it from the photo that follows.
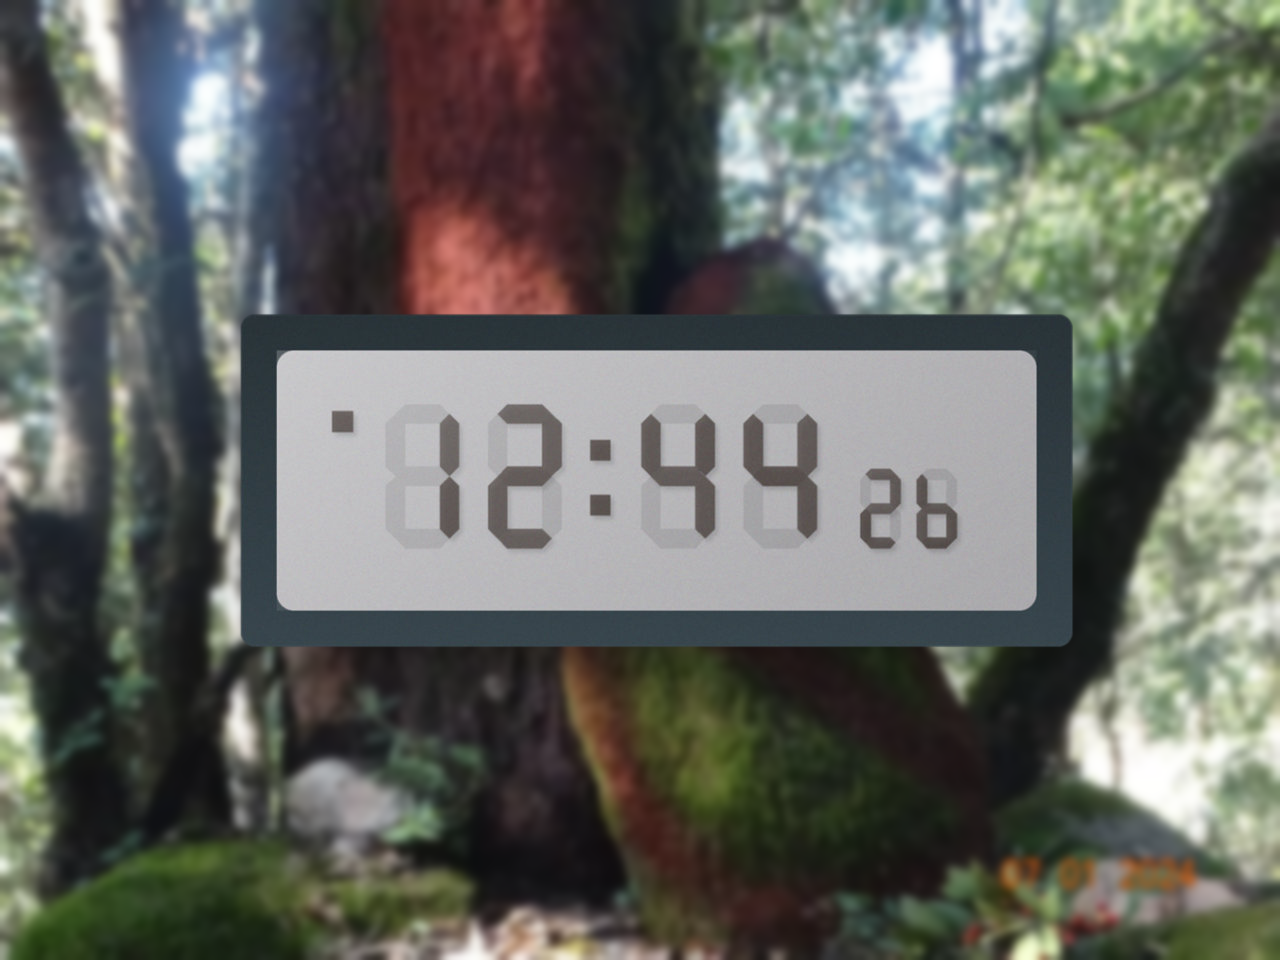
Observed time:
h=12 m=44 s=26
